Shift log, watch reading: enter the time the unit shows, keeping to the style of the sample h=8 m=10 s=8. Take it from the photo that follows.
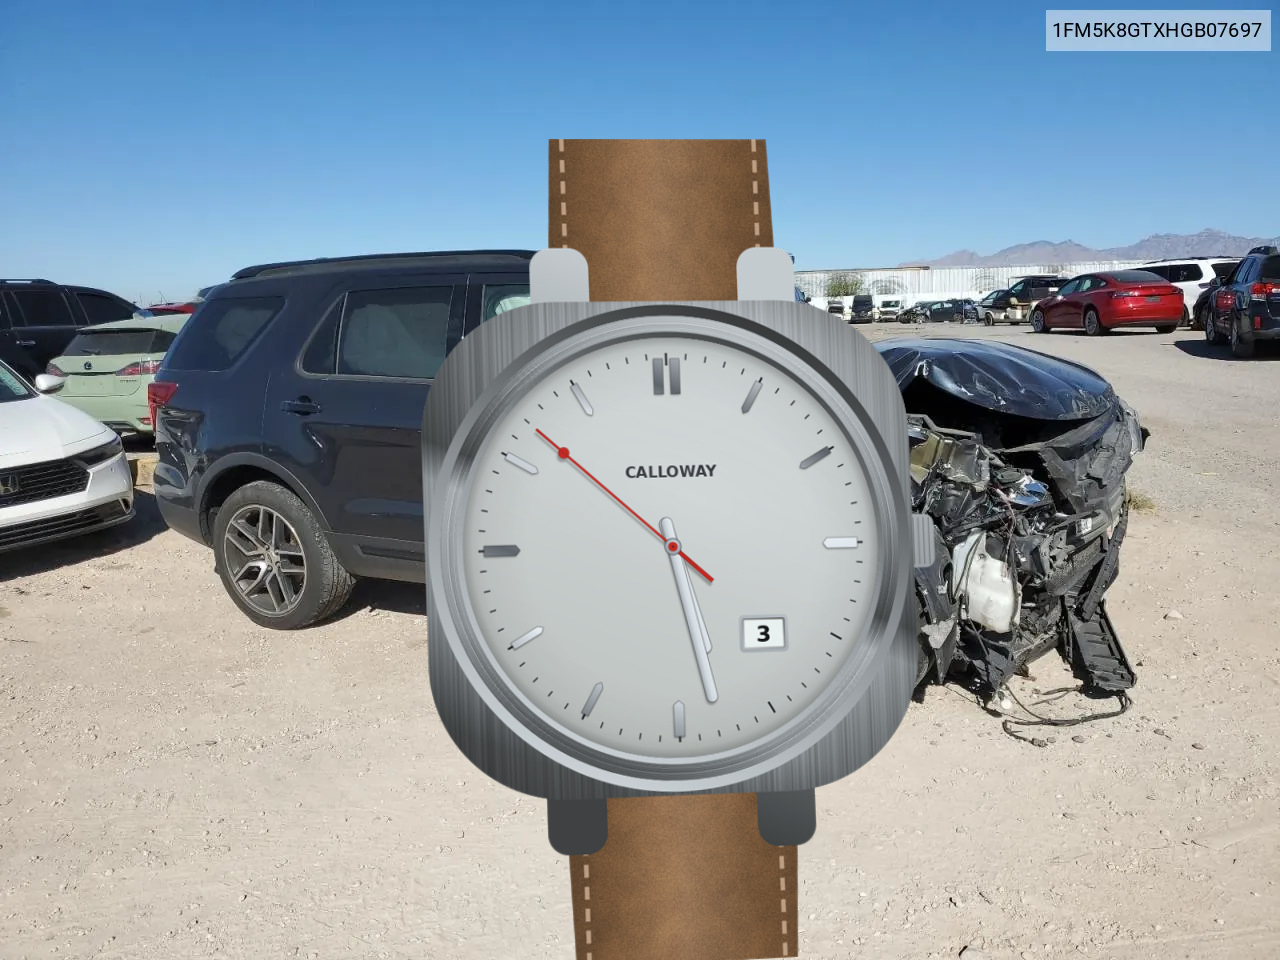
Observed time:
h=5 m=27 s=52
